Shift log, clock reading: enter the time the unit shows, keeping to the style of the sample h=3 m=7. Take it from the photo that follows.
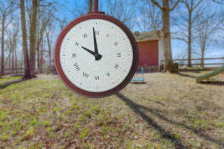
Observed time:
h=9 m=59
